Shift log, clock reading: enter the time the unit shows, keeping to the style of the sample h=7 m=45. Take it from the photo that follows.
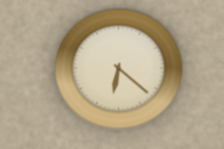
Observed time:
h=6 m=22
